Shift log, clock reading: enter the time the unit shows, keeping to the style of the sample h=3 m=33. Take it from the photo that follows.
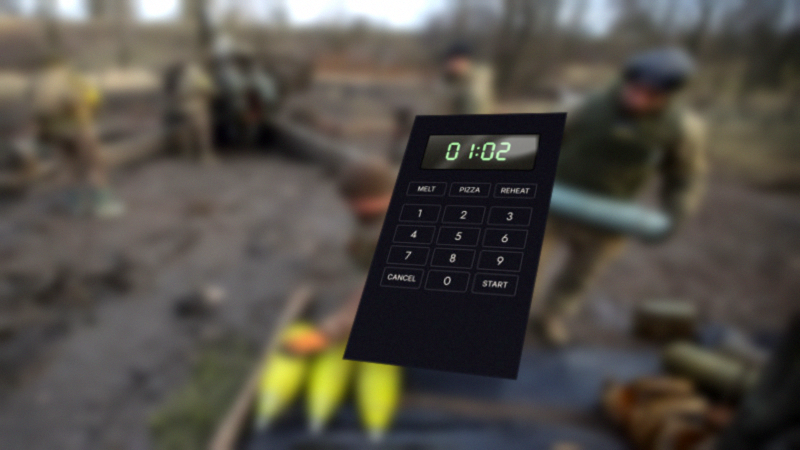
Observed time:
h=1 m=2
